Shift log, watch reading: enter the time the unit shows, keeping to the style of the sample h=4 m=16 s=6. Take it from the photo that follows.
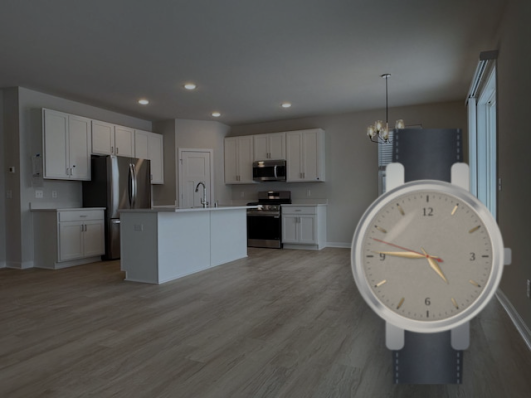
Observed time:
h=4 m=45 s=48
